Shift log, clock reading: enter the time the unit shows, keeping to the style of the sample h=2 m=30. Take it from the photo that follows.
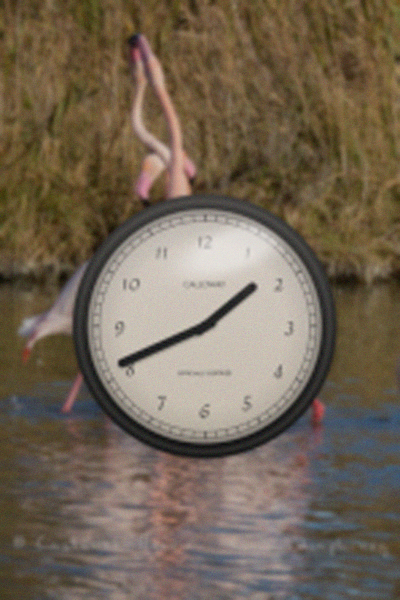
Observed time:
h=1 m=41
